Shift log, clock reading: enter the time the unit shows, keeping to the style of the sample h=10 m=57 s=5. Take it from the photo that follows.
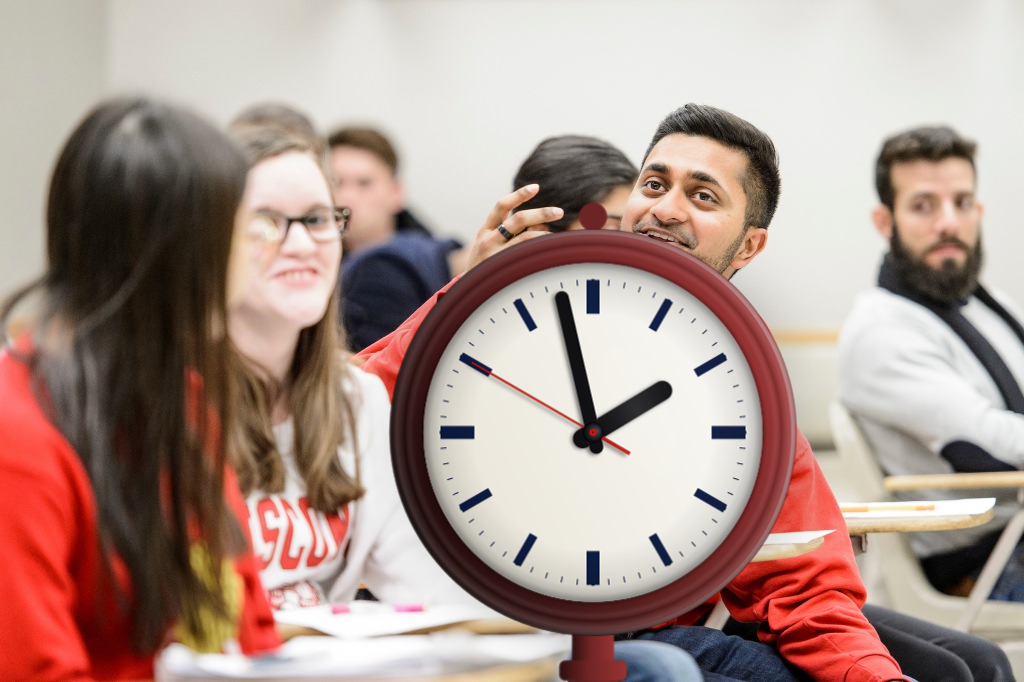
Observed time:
h=1 m=57 s=50
